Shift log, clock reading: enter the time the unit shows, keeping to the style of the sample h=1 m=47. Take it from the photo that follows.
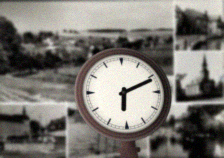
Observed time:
h=6 m=11
